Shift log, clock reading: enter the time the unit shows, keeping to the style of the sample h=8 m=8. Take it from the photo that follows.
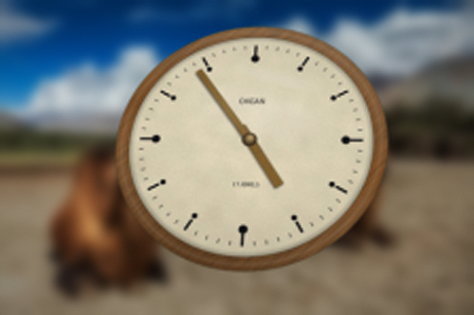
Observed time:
h=4 m=54
